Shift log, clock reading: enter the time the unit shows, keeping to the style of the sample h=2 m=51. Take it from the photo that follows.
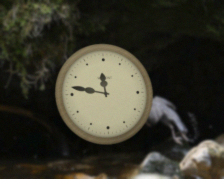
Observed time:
h=11 m=47
